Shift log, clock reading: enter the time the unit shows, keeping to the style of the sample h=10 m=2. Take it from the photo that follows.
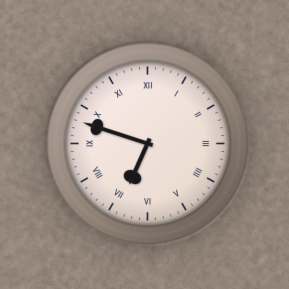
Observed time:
h=6 m=48
